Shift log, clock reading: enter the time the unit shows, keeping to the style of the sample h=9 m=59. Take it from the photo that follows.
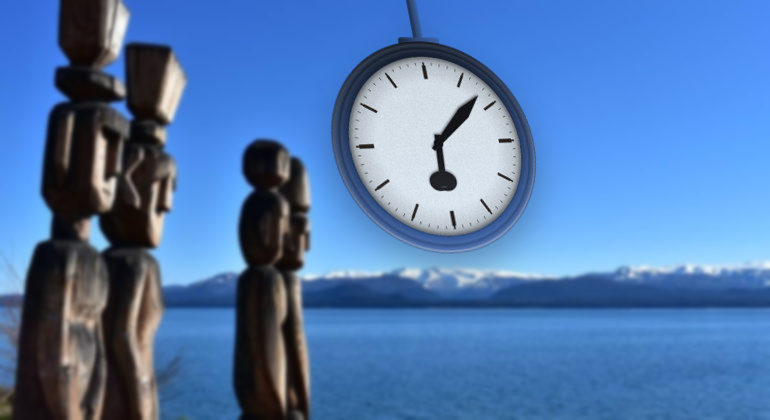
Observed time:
h=6 m=8
